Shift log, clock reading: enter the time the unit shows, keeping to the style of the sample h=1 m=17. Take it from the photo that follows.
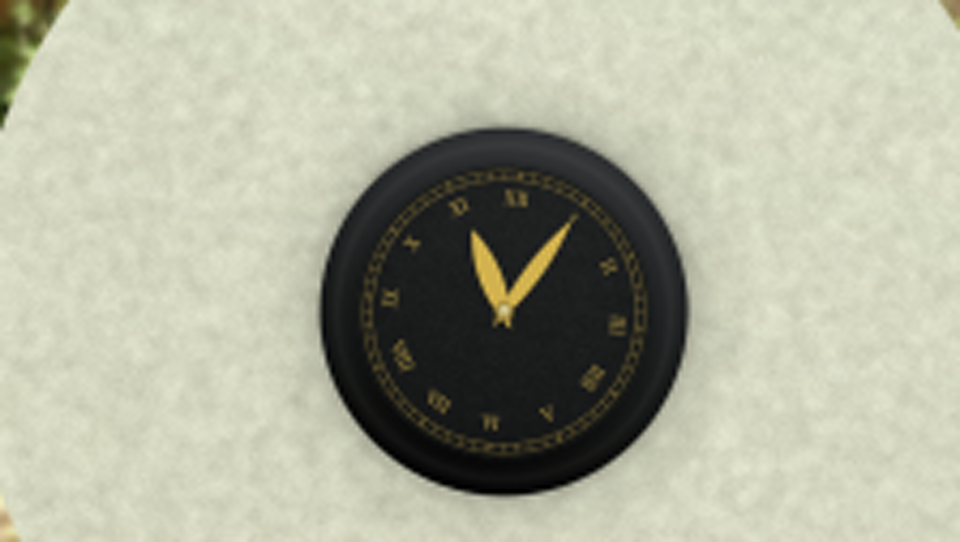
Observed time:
h=11 m=5
